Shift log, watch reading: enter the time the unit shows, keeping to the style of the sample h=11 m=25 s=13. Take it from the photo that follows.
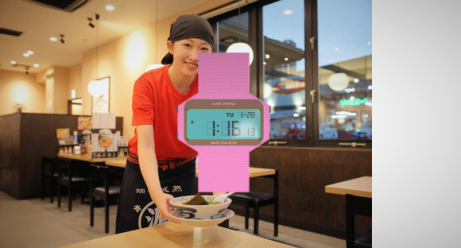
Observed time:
h=1 m=16 s=13
